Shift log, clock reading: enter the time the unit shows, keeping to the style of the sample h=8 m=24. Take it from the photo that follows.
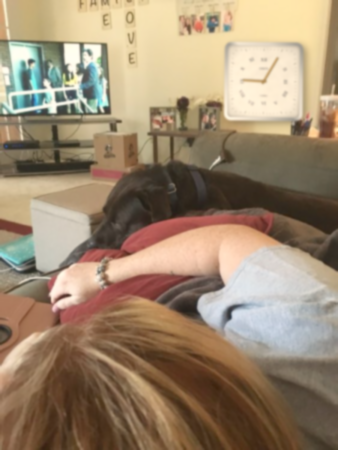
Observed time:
h=9 m=5
